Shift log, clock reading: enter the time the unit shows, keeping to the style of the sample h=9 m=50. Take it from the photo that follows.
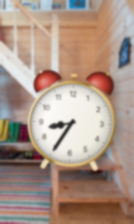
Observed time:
h=8 m=35
